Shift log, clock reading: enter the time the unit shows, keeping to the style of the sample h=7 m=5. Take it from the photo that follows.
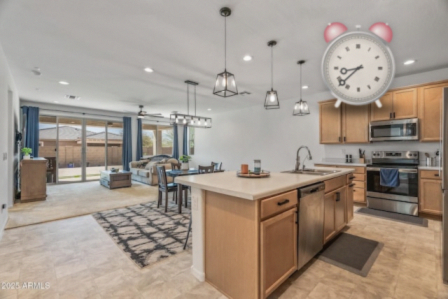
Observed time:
h=8 m=38
